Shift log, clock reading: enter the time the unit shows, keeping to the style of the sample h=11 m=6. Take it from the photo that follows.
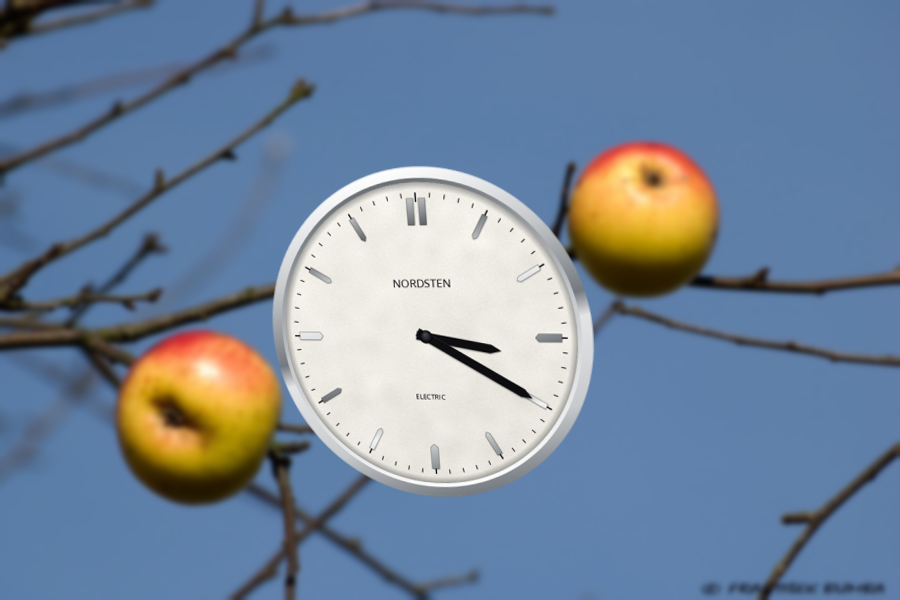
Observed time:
h=3 m=20
